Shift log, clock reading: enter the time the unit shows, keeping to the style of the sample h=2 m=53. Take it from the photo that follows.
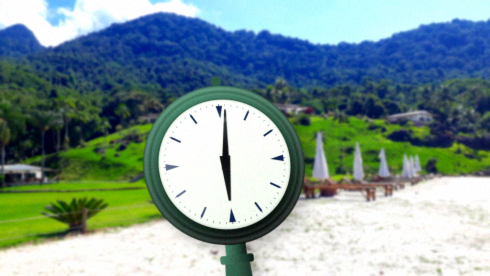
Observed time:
h=6 m=1
